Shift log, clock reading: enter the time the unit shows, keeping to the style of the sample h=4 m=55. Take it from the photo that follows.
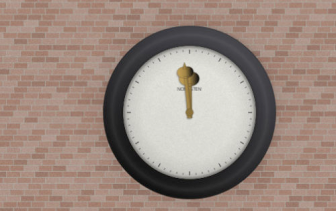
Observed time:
h=11 m=59
